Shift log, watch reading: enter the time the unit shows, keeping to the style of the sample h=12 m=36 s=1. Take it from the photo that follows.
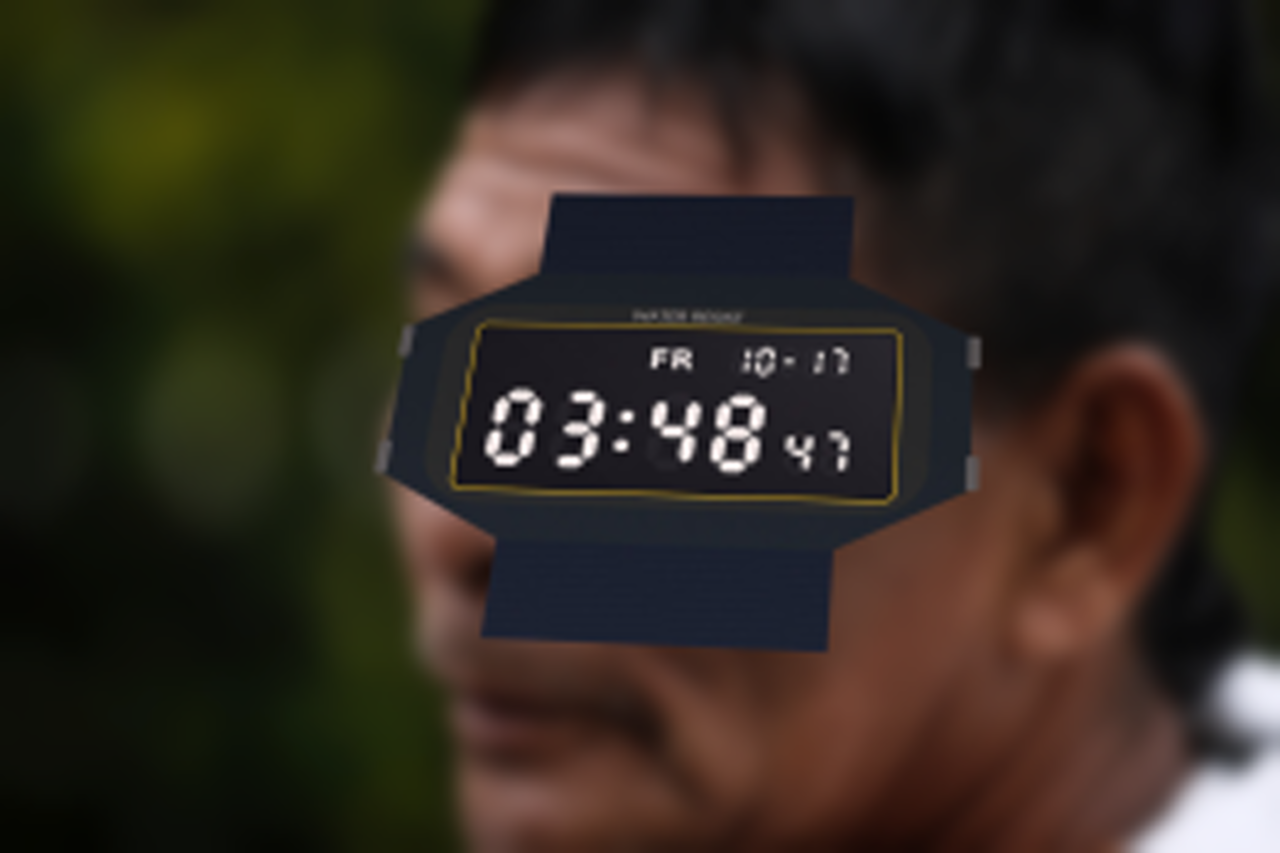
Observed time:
h=3 m=48 s=47
